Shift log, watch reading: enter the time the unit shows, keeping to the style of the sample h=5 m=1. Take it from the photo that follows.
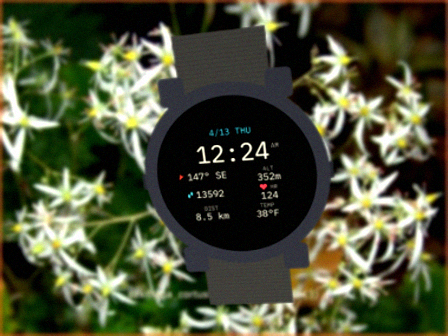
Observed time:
h=12 m=24
